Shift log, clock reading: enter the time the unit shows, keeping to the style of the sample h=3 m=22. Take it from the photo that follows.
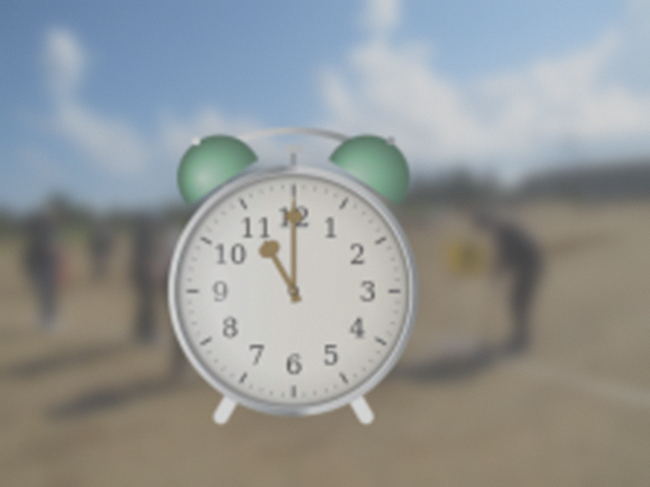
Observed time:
h=11 m=0
